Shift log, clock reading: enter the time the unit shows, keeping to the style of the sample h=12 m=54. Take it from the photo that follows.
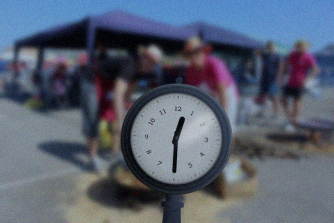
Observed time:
h=12 m=30
